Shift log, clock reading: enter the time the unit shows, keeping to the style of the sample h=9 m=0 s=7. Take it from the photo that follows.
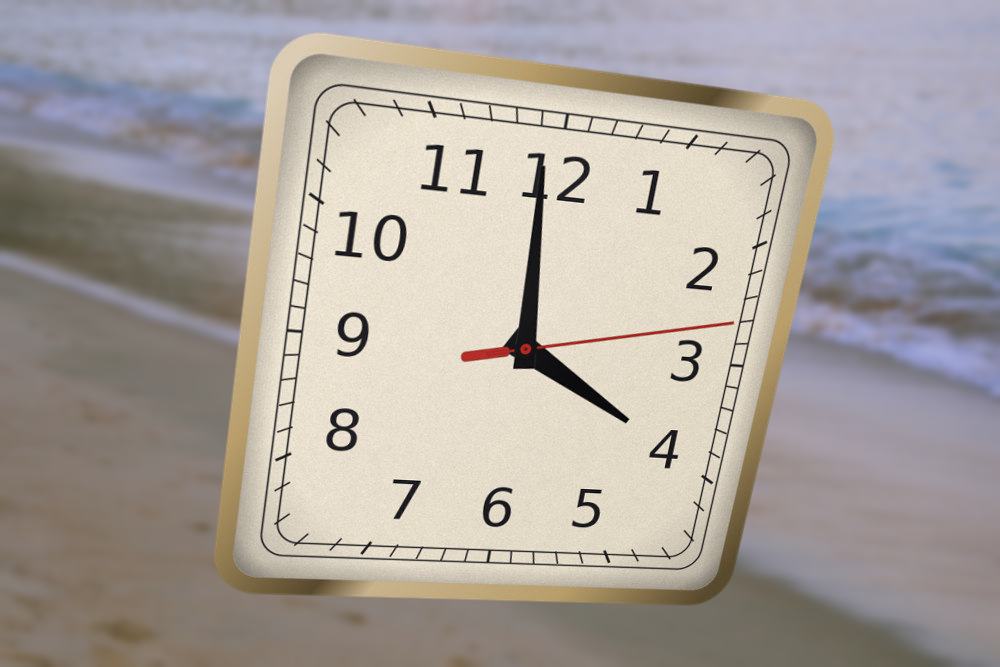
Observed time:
h=3 m=59 s=13
